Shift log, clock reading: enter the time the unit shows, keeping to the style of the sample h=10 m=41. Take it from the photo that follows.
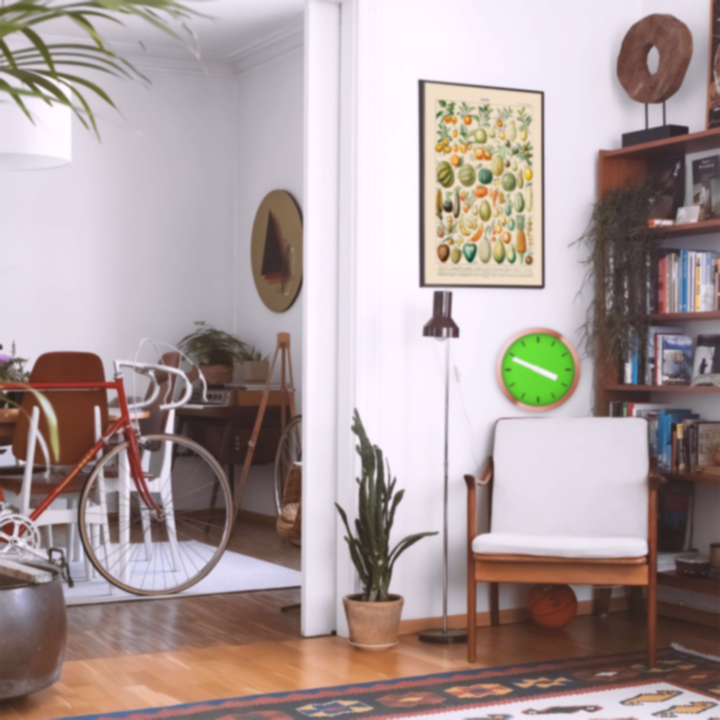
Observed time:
h=3 m=49
